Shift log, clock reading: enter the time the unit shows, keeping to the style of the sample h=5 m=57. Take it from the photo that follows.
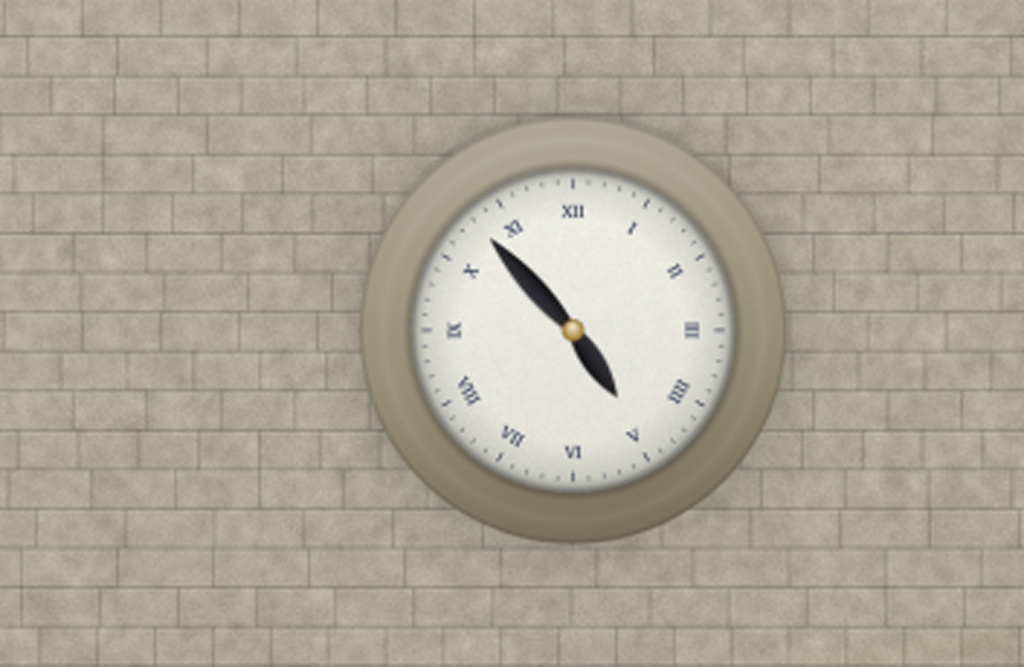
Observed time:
h=4 m=53
